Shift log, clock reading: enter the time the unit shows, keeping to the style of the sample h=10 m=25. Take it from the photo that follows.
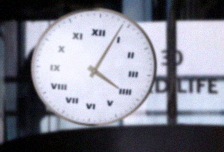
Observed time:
h=4 m=4
